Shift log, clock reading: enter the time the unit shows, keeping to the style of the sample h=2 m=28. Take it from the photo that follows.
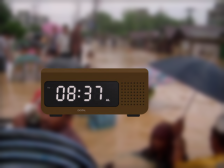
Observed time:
h=8 m=37
